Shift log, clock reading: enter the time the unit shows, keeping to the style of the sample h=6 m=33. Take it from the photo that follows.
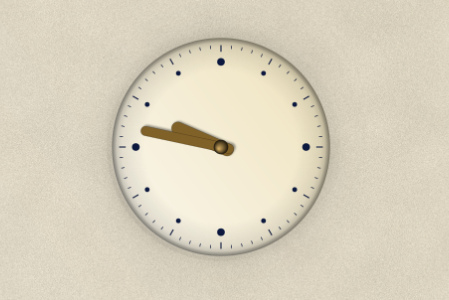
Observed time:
h=9 m=47
